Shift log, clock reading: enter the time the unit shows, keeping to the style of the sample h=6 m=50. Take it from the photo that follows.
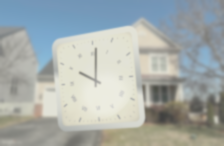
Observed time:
h=10 m=1
